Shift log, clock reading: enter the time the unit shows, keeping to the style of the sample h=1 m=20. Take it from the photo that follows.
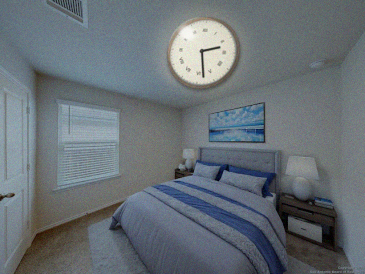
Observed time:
h=2 m=28
